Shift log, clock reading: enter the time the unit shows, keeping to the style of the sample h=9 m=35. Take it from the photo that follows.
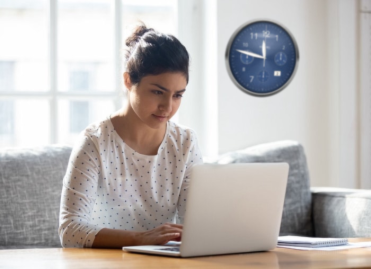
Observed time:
h=11 m=47
